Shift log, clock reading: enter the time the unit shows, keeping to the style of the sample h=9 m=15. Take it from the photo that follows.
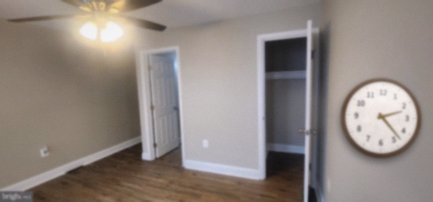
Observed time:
h=2 m=23
